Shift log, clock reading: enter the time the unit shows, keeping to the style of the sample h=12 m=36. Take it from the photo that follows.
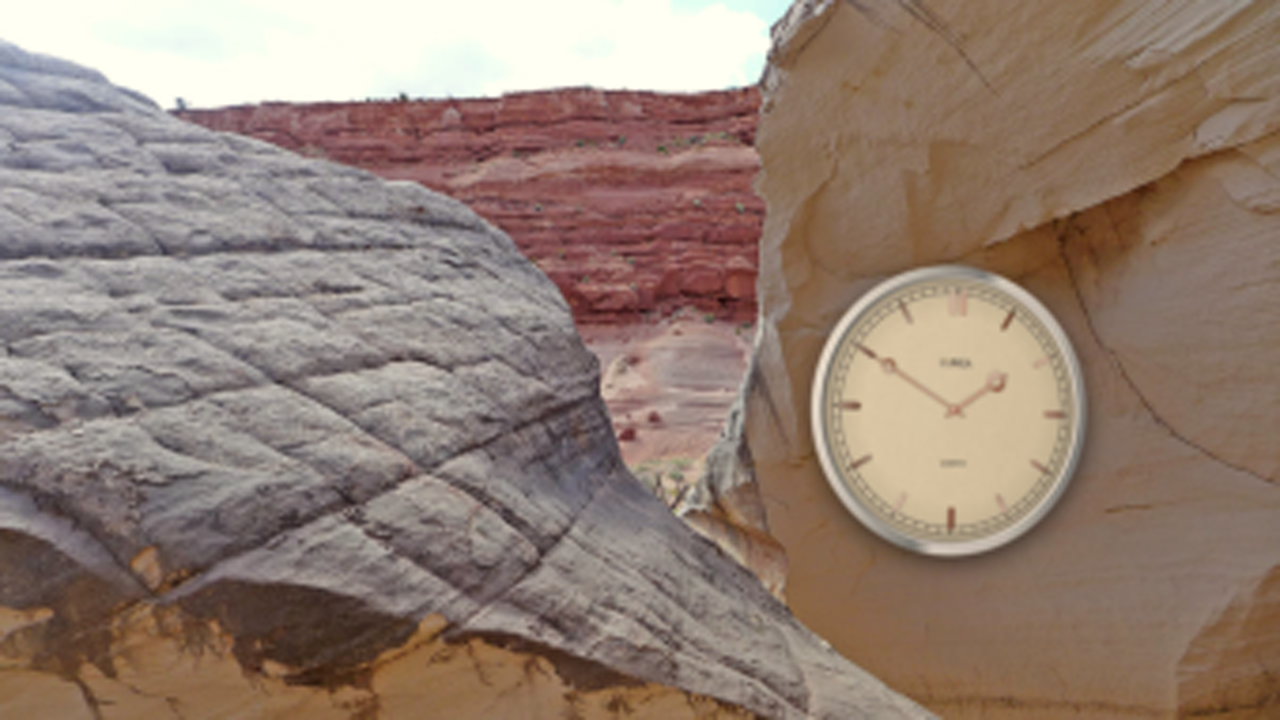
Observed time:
h=1 m=50
